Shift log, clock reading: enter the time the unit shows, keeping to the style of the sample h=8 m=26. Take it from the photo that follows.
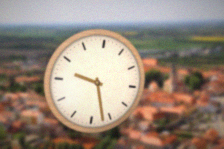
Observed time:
h=9 m=27
